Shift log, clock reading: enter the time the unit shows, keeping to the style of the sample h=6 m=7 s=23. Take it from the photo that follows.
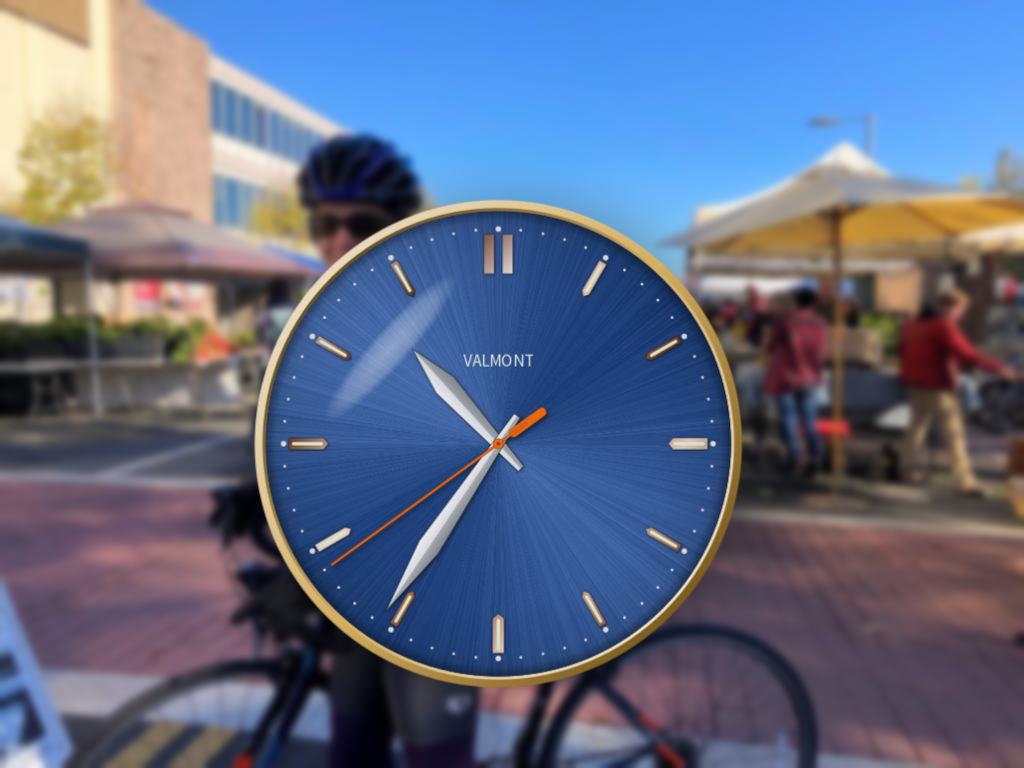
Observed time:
h=10 m=35 s=39
